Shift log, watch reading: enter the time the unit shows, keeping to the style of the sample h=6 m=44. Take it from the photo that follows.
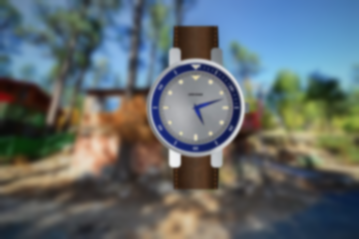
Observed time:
h=5 m=12
